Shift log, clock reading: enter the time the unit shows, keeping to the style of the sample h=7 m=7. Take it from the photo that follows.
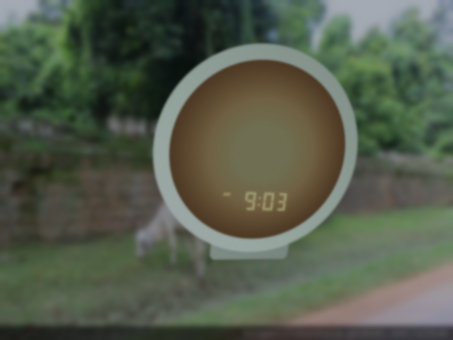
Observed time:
h=9 m=3
